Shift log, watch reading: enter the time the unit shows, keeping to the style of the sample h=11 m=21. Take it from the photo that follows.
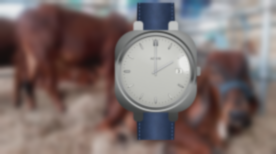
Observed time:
h=2 m=0
